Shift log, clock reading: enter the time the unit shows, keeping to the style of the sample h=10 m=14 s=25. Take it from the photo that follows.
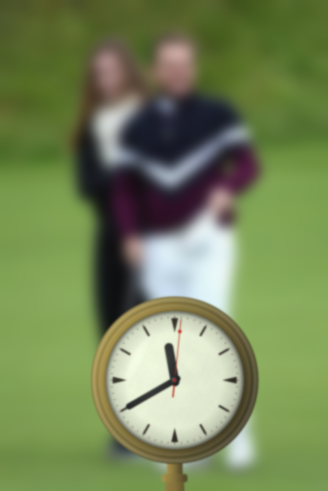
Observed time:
h=11 m=40 s=1
